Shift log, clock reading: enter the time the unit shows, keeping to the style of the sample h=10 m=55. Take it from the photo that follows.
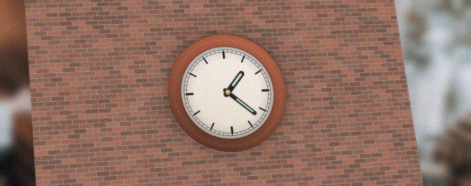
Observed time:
h=1 m=22
